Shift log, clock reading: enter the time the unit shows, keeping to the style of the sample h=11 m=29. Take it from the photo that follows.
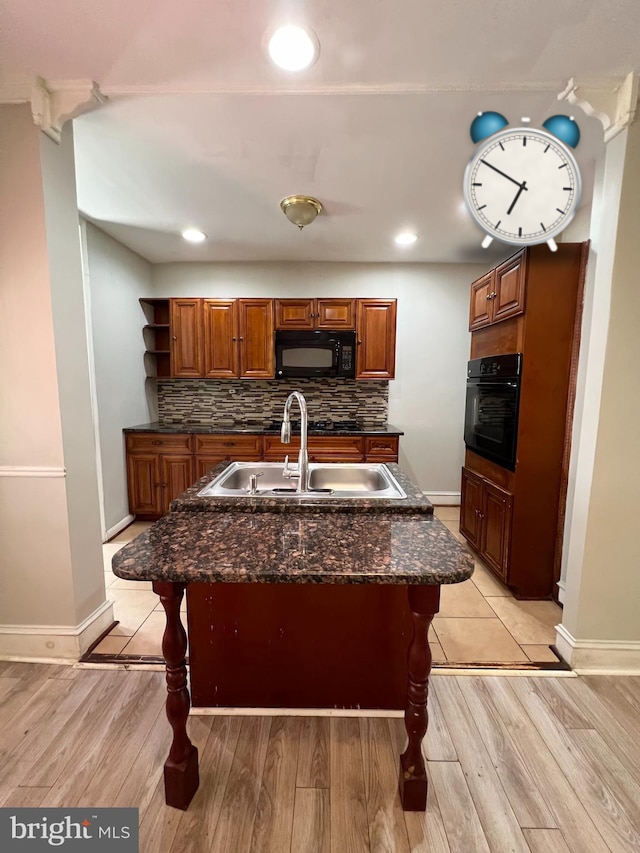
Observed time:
h=6 m=50
